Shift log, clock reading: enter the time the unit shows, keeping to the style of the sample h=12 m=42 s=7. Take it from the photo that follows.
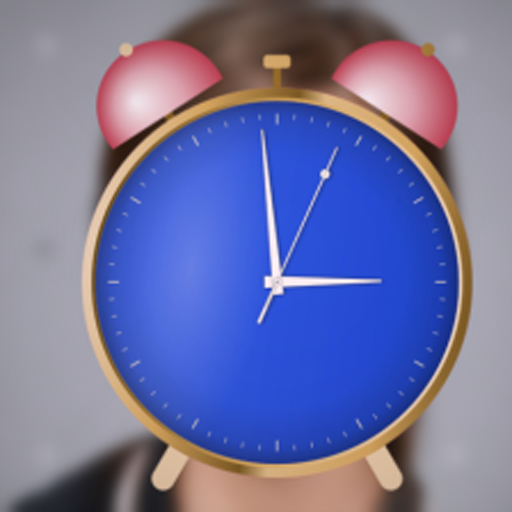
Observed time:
h=2 m=59 s=4
